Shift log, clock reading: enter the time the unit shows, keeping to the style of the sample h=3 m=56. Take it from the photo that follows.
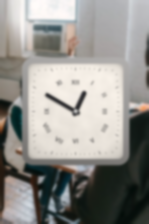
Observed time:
h=12 m=50
